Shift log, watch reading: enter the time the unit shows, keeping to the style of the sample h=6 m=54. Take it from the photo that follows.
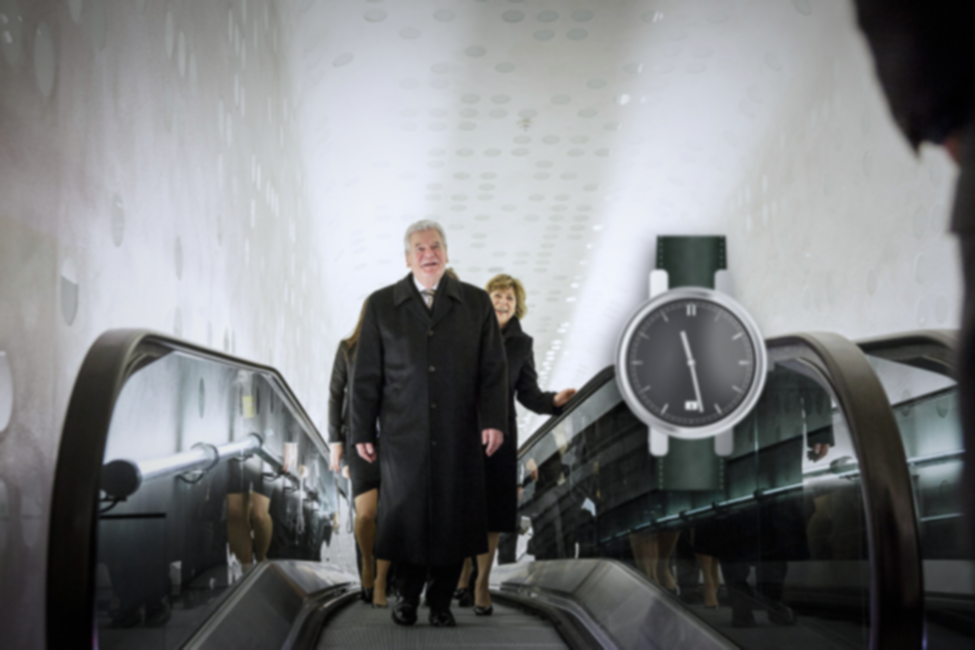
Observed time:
h=11 m=28
